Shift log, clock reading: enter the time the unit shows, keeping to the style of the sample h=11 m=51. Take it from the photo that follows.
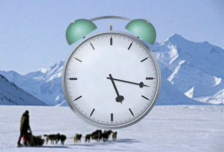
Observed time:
h=5 m=17
